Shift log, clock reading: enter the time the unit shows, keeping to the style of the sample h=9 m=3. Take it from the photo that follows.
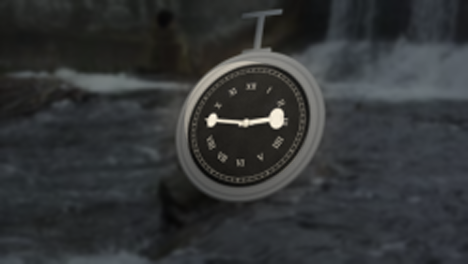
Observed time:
h=2 m=46
